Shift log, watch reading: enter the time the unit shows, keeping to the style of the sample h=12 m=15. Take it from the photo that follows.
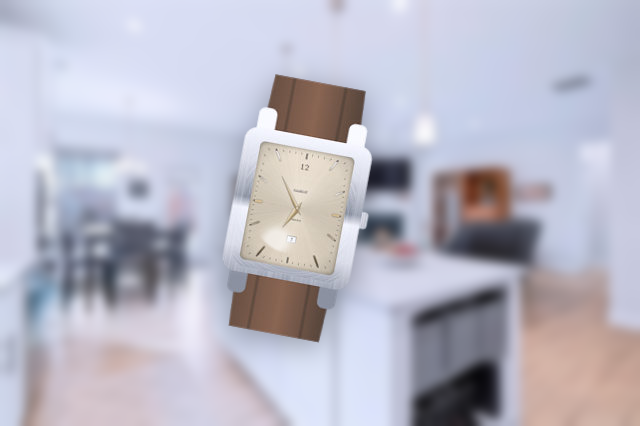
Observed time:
h=6 m=54
